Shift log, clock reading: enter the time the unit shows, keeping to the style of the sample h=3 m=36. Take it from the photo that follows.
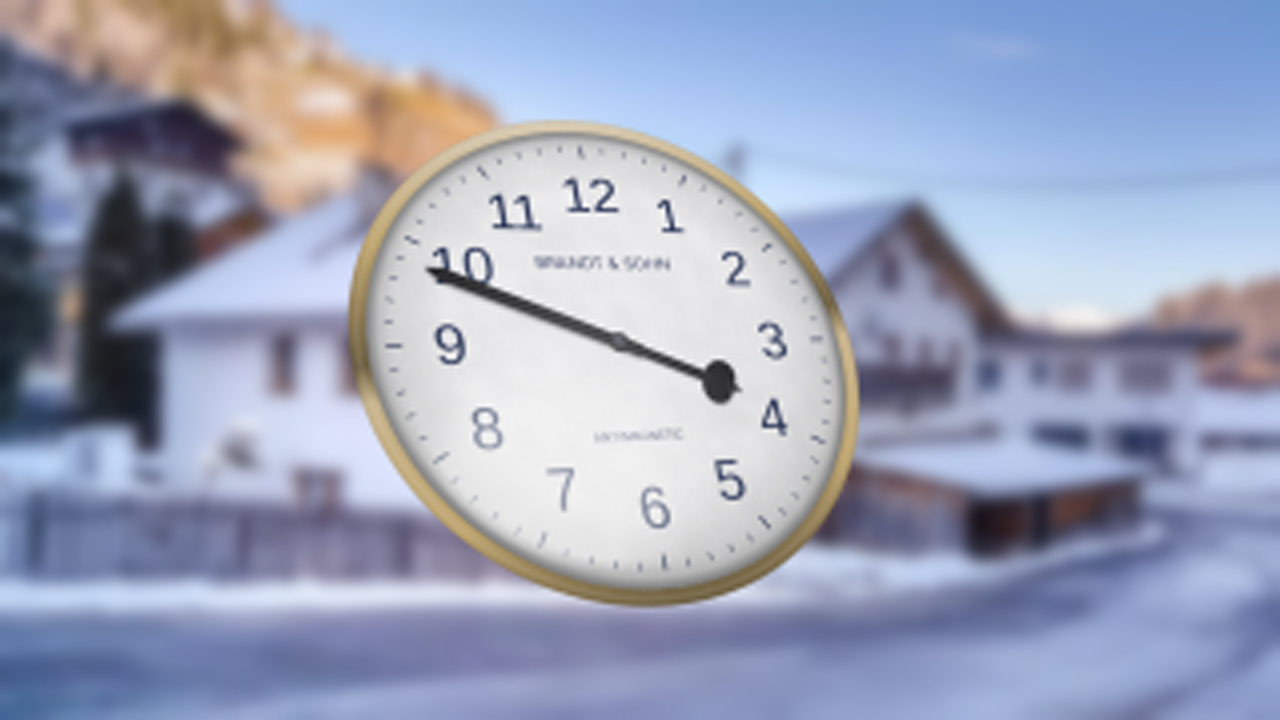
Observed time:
h=3 m=49
